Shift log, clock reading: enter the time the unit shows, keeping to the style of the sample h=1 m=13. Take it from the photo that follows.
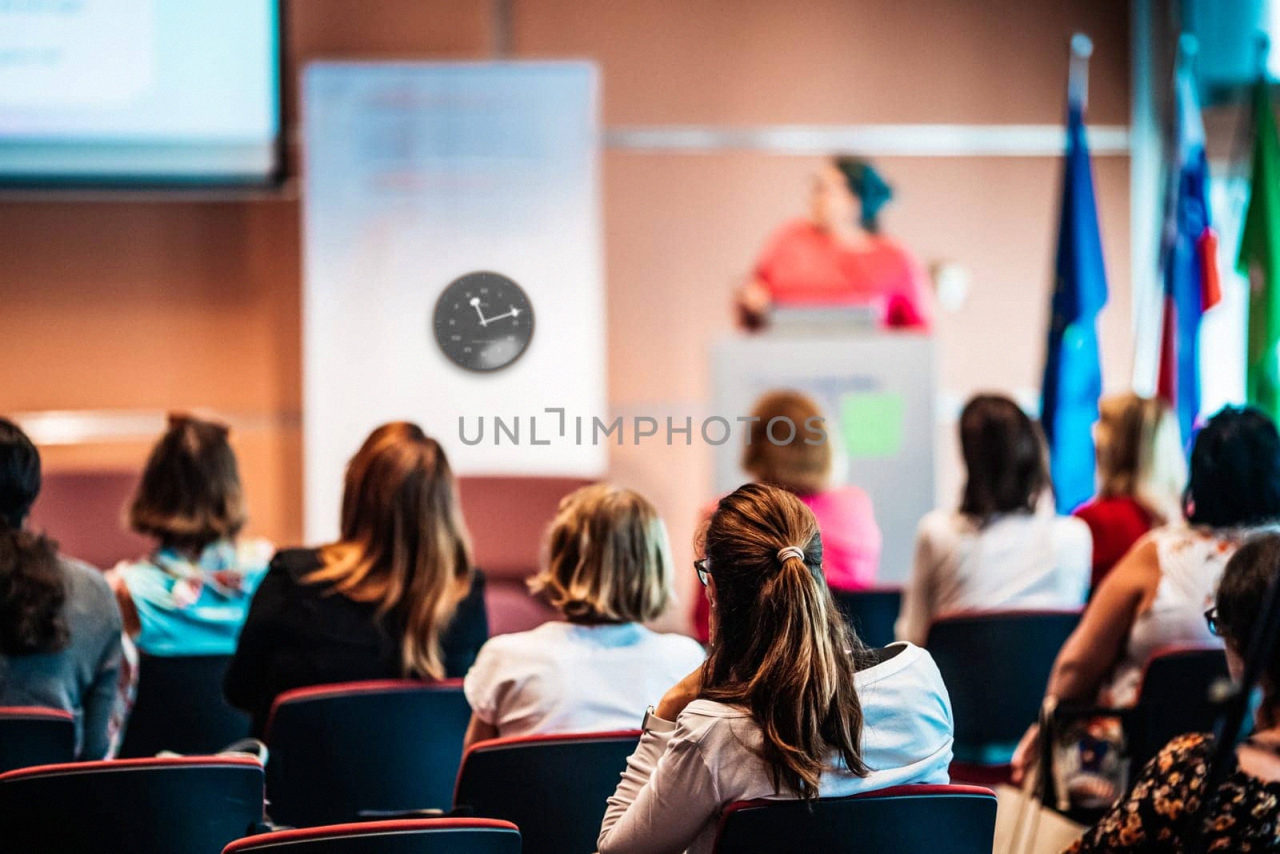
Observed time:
h=11 m=12
